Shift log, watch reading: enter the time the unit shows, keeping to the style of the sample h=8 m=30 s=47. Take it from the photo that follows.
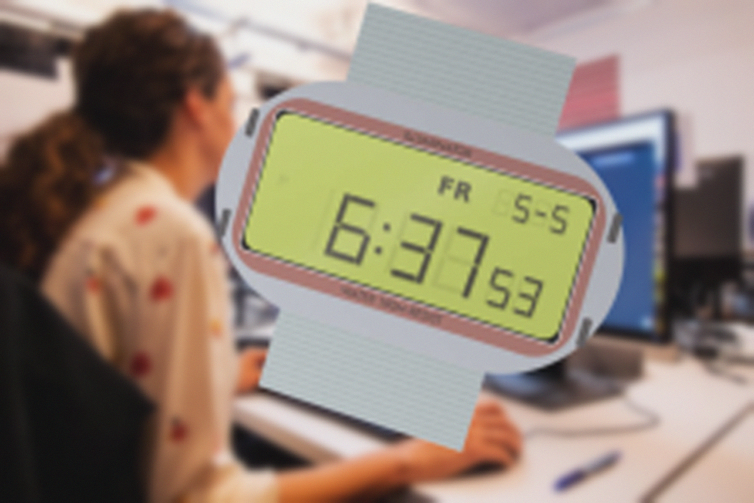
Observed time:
h=6 m=37 s=53
